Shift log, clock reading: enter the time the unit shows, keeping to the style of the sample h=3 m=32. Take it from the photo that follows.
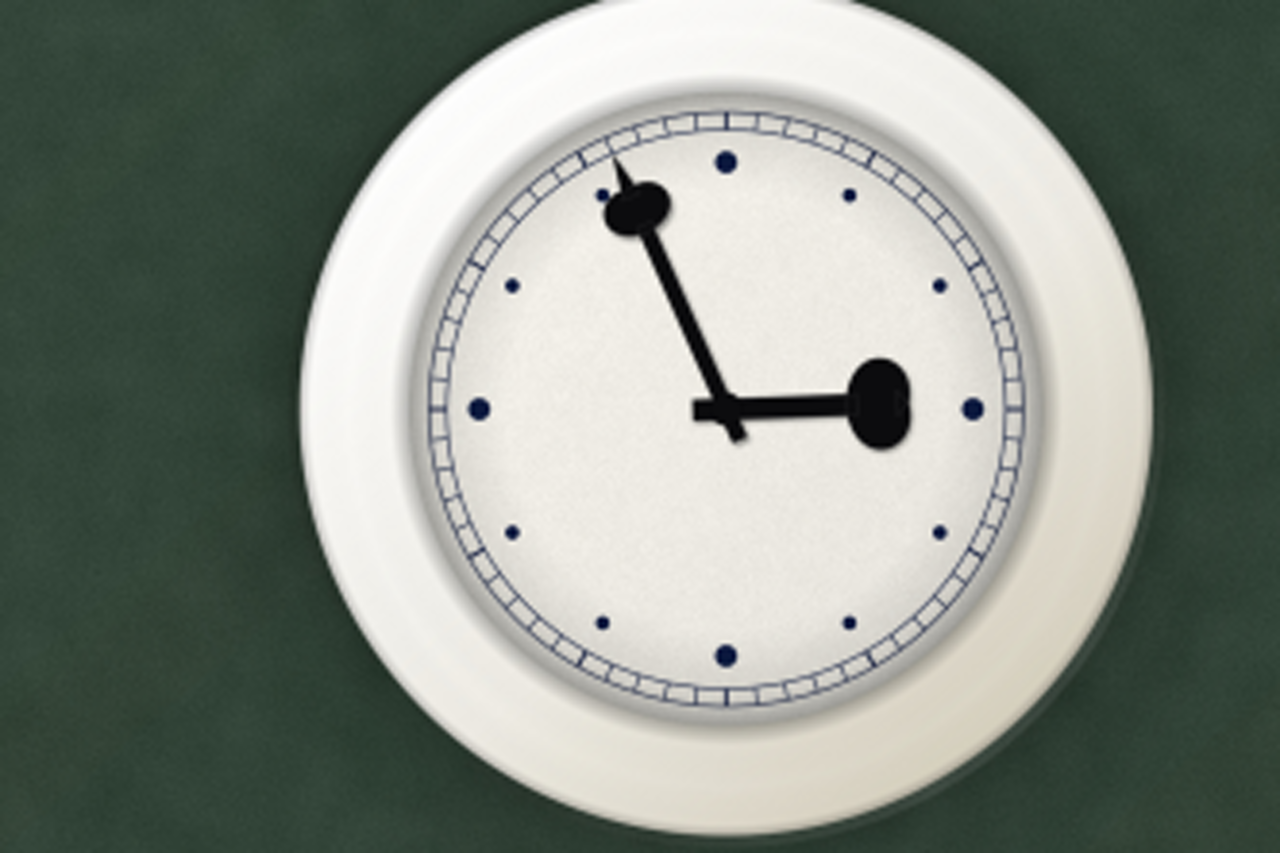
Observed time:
h=2 m=56
